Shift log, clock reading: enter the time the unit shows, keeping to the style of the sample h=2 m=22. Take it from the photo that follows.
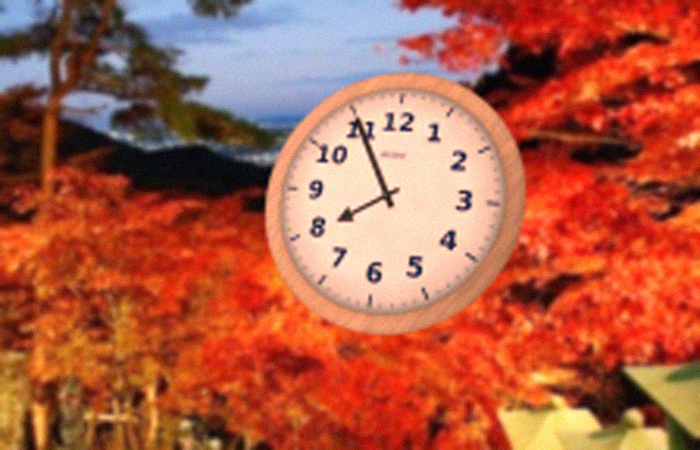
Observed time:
h=7 m=55
